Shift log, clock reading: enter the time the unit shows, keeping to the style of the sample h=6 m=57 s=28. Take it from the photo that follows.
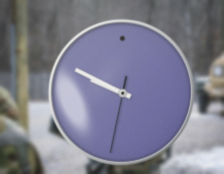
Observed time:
h=9 m=49 s=32
